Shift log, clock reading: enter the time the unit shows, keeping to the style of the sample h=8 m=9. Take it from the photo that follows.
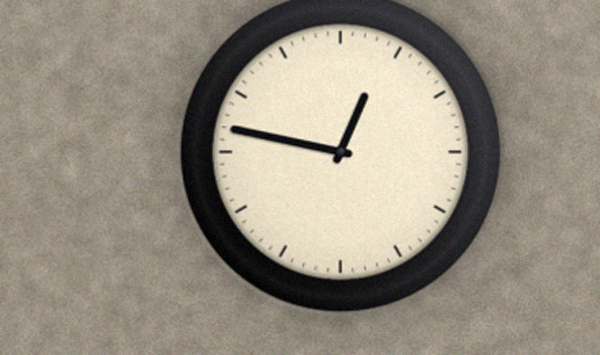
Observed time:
h=12 m=47
